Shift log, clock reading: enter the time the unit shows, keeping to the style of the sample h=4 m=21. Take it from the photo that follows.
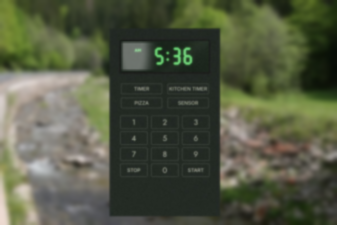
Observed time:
h=5 m=36
